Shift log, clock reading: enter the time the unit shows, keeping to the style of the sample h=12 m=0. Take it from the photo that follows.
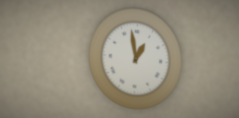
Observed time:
h=12 m=58
